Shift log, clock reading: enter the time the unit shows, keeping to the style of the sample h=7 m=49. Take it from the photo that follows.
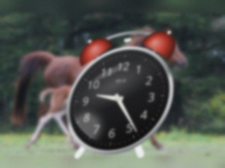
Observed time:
h=9 m=24
